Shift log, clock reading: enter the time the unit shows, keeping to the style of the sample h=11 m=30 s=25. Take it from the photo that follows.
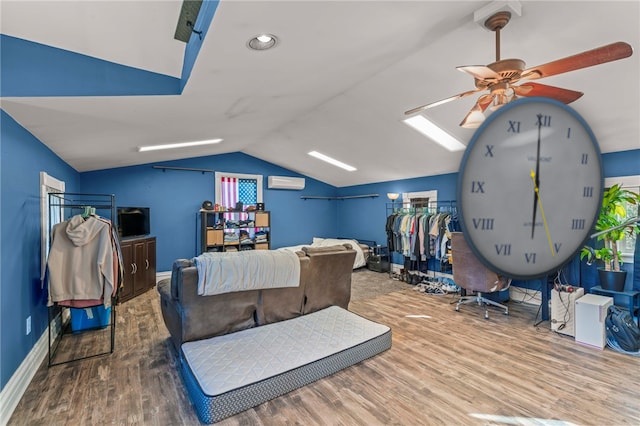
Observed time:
h=5 m=59 s=26
